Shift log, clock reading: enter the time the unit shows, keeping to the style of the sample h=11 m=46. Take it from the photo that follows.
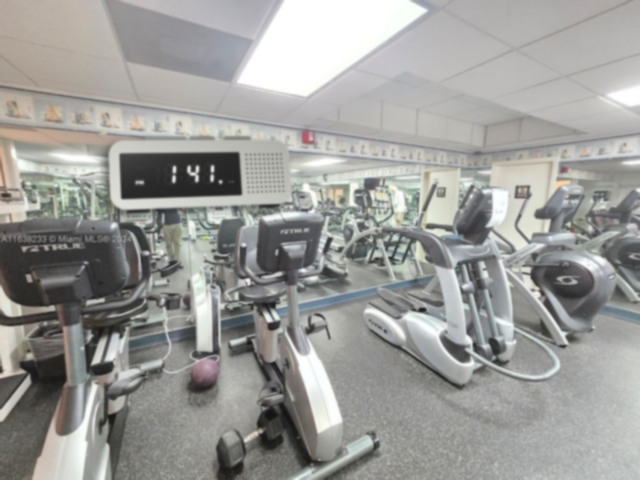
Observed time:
h=1 m=41
